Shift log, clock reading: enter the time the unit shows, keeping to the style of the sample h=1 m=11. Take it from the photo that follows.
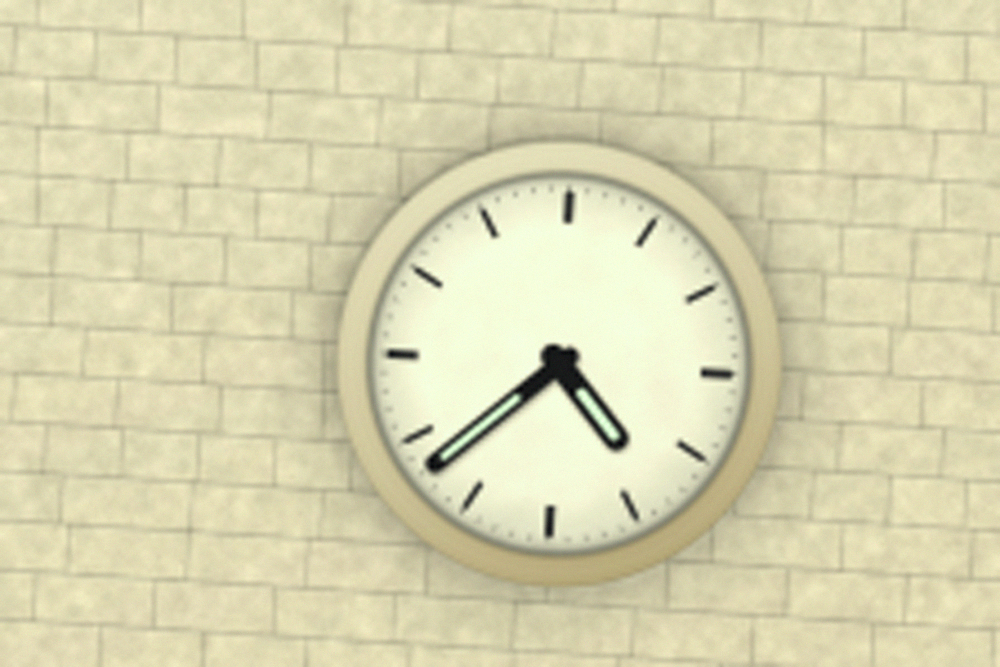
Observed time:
h=4 m=38
